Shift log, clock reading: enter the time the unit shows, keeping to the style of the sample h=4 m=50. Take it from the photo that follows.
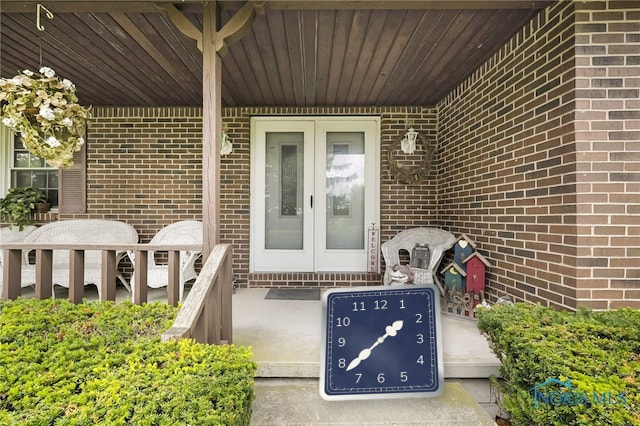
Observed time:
h=1 m=38
